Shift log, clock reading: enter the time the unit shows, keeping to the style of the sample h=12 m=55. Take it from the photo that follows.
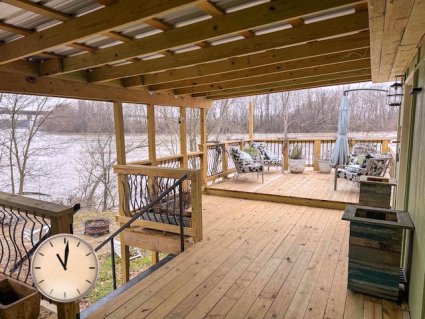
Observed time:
h=11 m=1
